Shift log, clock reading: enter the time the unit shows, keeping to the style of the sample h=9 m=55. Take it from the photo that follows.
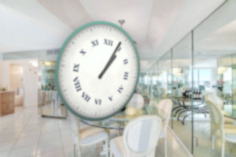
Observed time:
h=1 m=4
